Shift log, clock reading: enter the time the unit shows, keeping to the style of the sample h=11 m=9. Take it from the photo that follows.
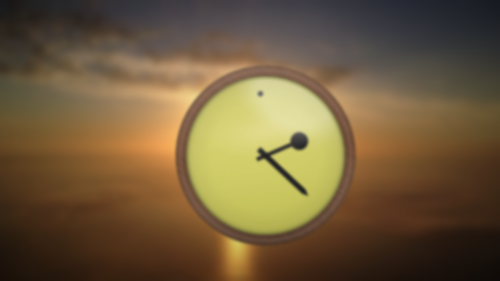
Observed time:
h=2 m=23
